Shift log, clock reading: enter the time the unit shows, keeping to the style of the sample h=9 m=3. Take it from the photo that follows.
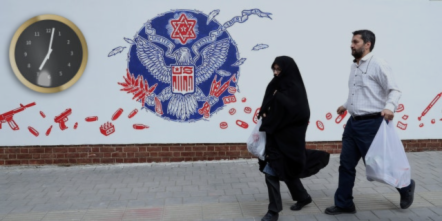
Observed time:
h=7 m=2
